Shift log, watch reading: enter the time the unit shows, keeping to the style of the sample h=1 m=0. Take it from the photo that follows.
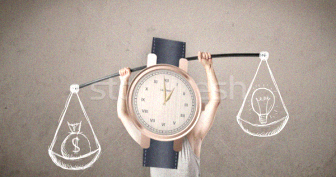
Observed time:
h=12 m=59
